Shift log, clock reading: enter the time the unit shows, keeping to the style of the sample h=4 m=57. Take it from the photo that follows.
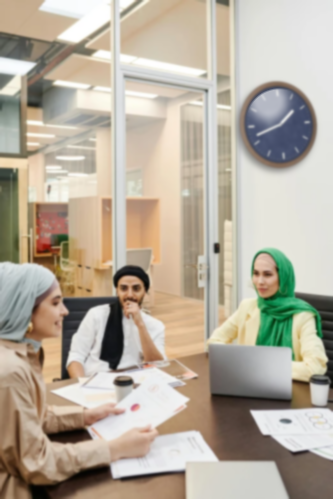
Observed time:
h=1 m=42
